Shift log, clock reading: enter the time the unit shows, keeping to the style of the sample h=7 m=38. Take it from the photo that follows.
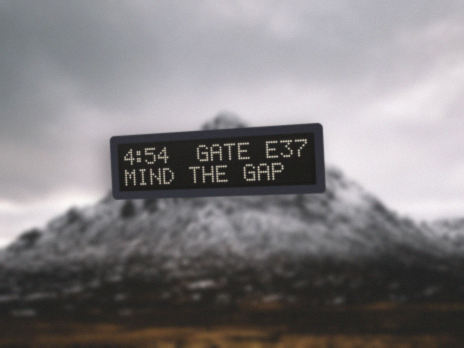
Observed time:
h=4 m=54
